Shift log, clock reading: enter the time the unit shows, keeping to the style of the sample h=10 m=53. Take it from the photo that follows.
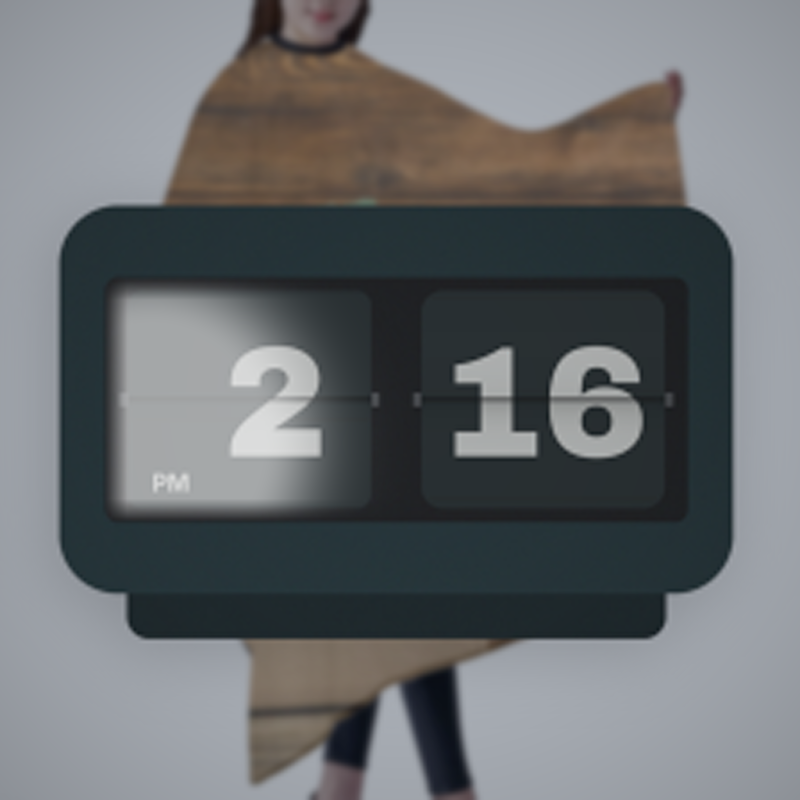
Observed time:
h=2 m=16
